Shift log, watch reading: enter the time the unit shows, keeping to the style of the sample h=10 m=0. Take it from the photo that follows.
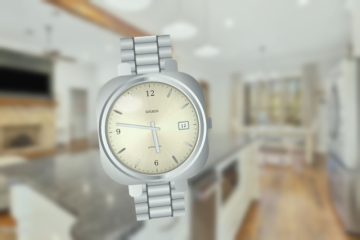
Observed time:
h=5 m=47
